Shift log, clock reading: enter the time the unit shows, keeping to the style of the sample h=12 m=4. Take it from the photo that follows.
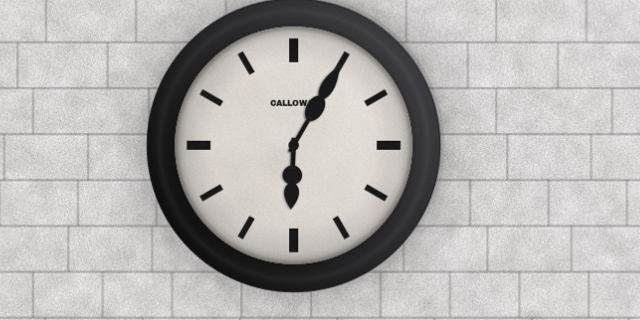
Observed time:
h=6 m=5
